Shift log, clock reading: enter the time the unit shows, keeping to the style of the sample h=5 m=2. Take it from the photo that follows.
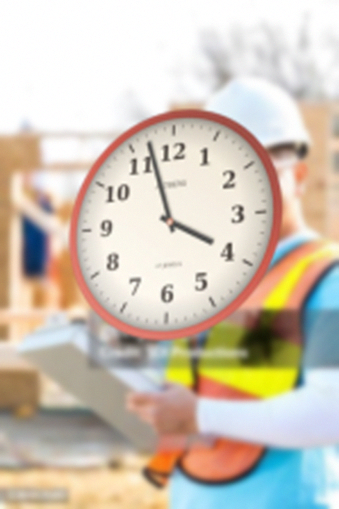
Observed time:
h=3 m=57
